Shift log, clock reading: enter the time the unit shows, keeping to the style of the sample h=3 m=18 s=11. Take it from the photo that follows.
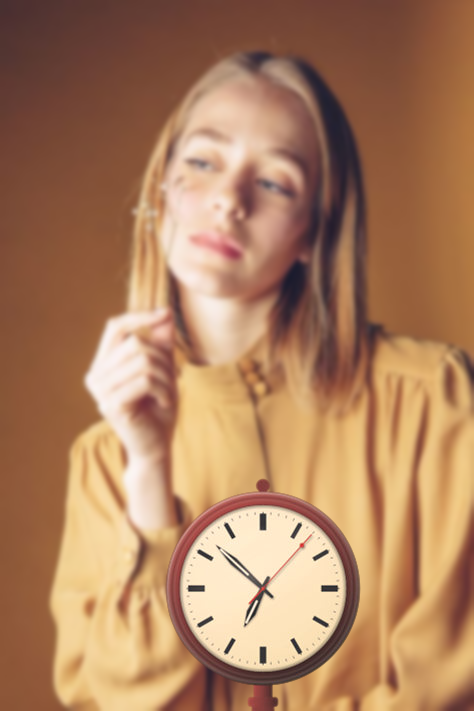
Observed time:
h=6 m=52 s=7
